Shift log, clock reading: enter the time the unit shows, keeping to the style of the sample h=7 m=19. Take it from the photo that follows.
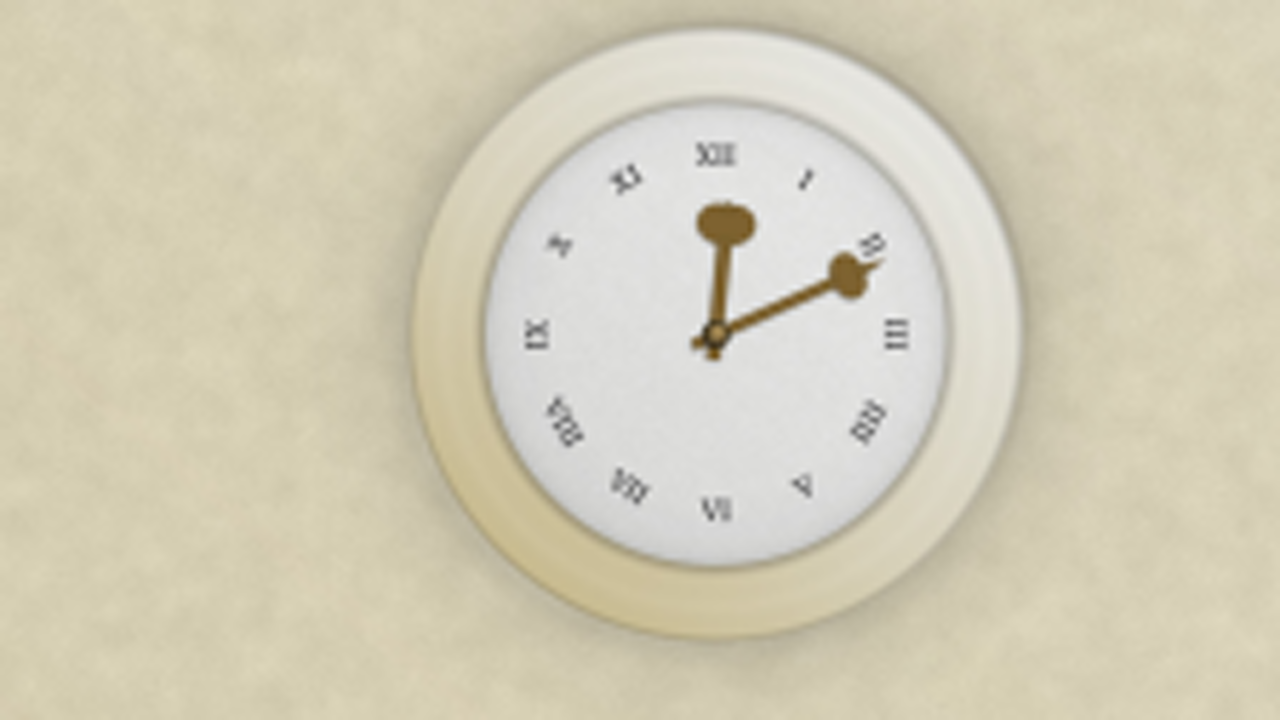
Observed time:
h=12 m=11
